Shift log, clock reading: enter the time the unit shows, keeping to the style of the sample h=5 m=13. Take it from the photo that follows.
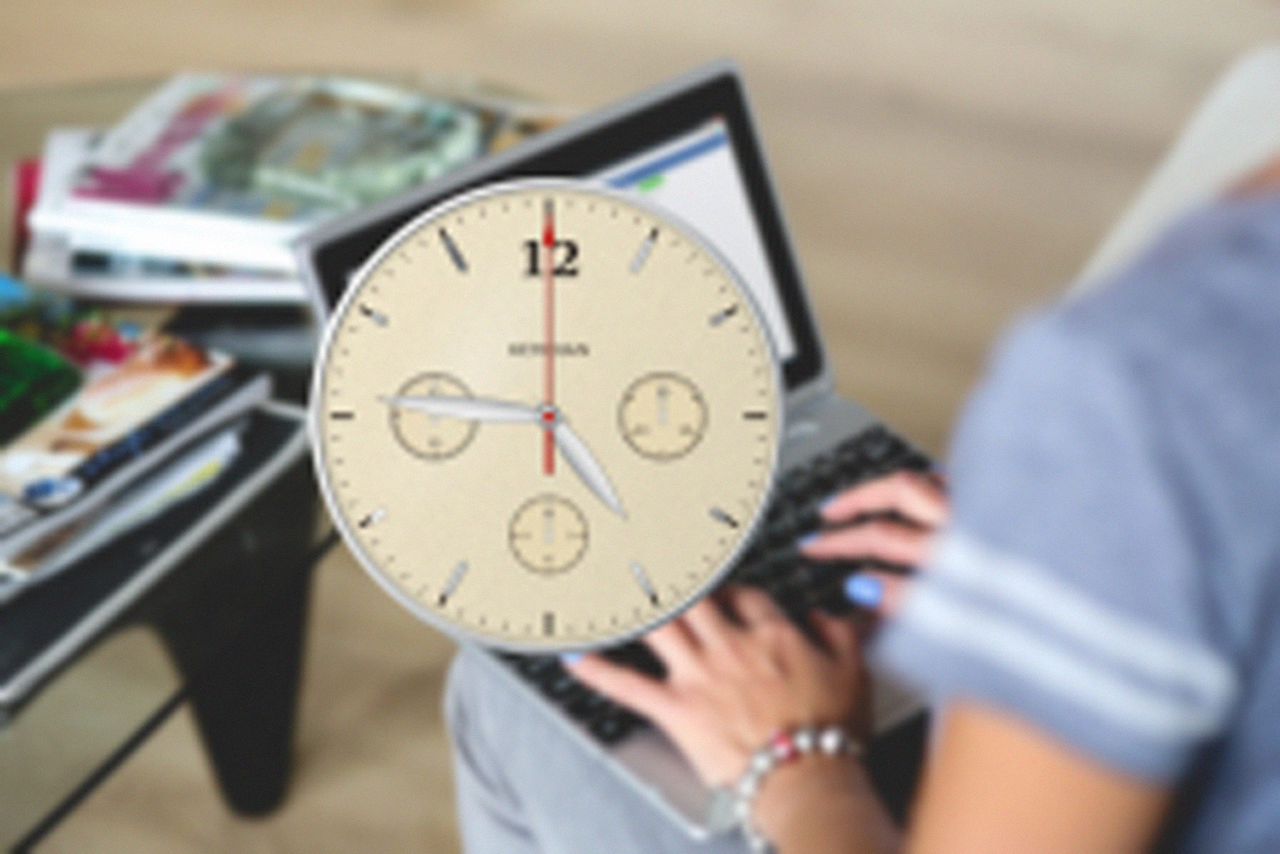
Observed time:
h=4 m=46
